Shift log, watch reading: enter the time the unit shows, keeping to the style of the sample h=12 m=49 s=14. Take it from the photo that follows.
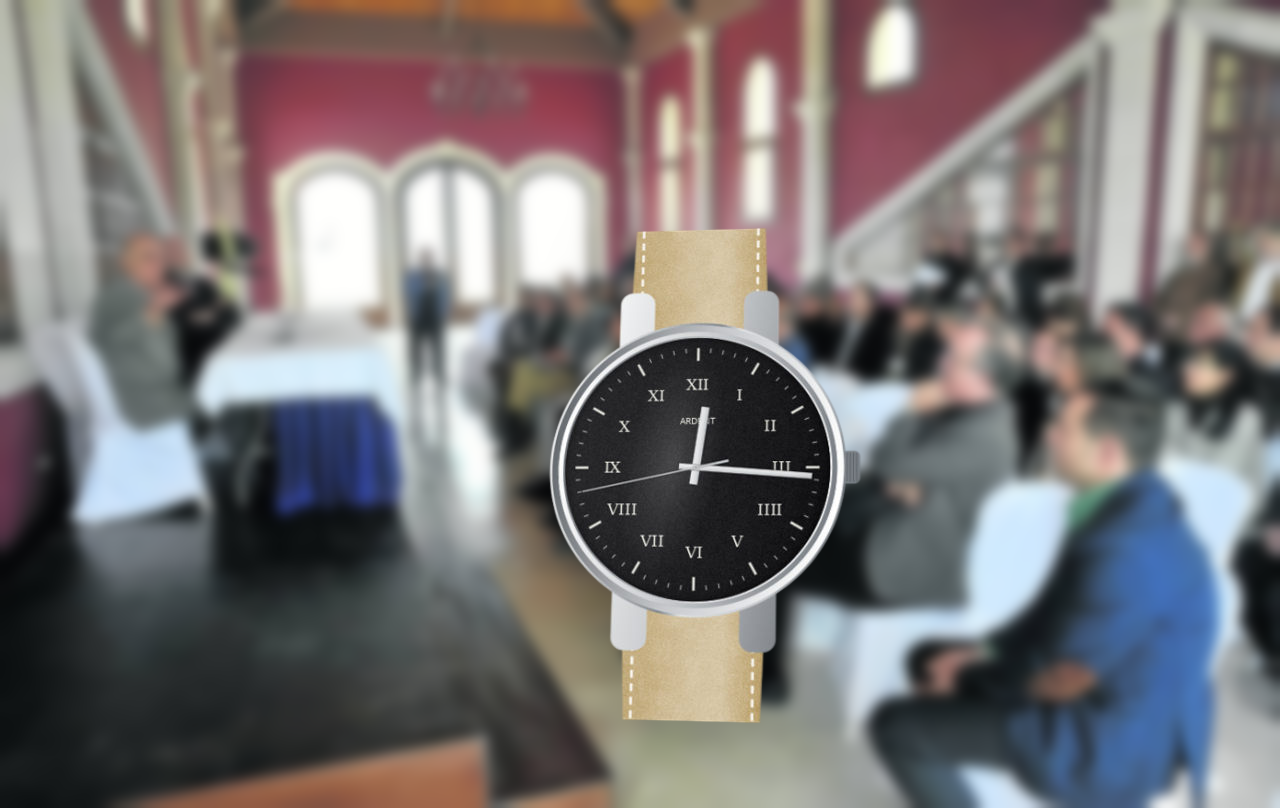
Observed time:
h=12 m=15 s=43
